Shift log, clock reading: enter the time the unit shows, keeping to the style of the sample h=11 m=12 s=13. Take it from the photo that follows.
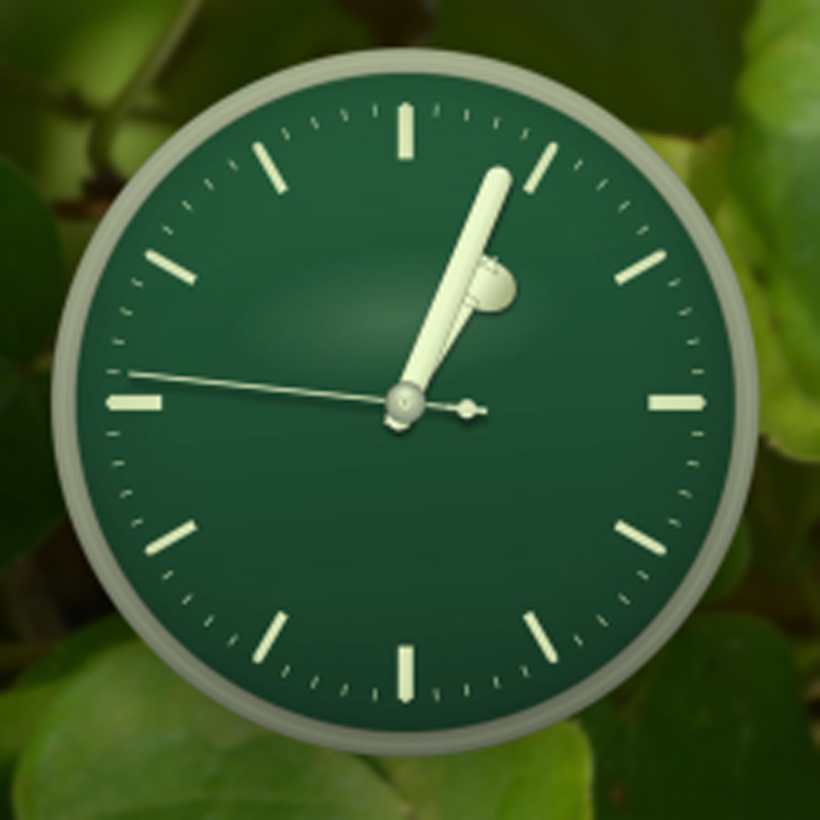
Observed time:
h=1 m=3 s=46
